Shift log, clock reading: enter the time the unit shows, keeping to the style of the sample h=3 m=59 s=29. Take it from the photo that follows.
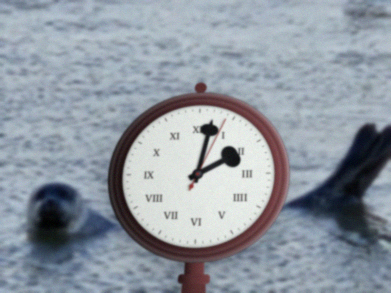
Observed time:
h=2 m=2 s=4
